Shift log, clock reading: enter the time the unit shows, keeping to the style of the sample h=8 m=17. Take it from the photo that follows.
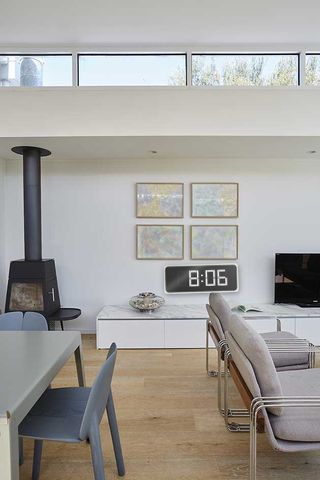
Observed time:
h=8 m=6
